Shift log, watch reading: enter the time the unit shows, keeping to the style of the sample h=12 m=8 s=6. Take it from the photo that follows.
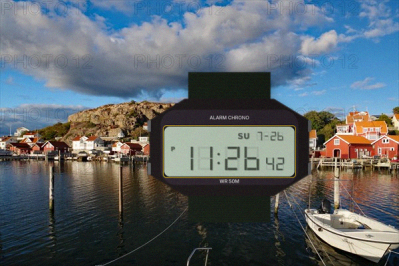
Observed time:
h=11 m=26 s=42
